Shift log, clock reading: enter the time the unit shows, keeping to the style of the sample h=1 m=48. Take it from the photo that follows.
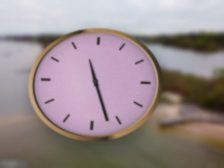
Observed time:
h=11 m=27
